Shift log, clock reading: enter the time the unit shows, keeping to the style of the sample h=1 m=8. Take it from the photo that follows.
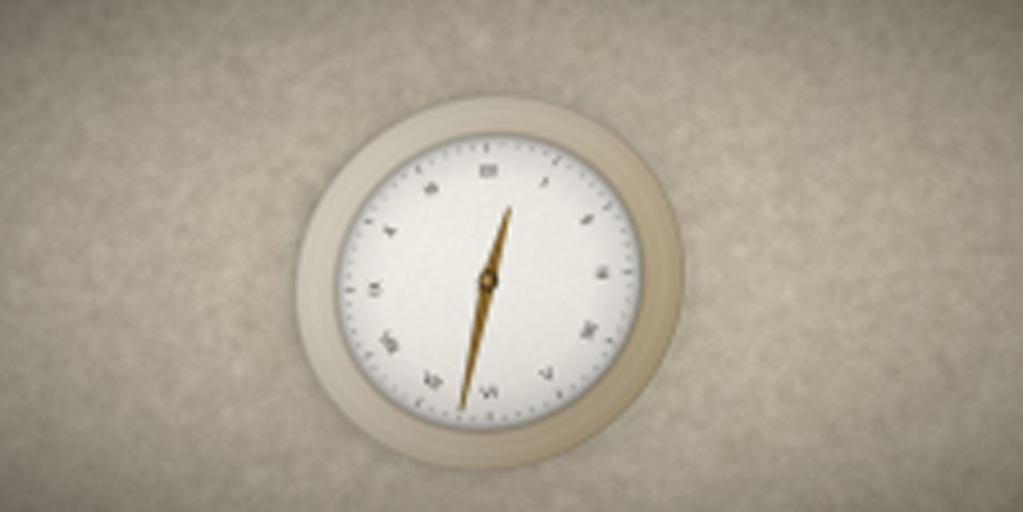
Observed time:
h=12 m=32
